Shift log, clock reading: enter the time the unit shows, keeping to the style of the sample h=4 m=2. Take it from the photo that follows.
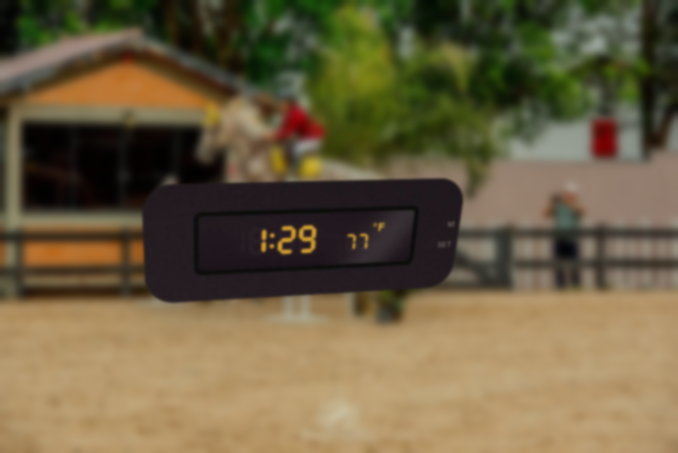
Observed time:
h=1 m=29
